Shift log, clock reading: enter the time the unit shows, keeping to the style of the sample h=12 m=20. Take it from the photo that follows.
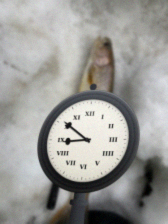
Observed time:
h=8 m=51
